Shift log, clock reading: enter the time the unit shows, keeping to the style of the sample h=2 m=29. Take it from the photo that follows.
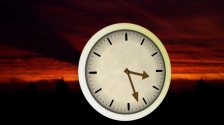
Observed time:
h=3 m=27
